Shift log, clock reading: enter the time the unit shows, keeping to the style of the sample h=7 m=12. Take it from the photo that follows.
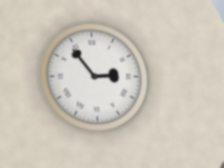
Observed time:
h=2 m=54
